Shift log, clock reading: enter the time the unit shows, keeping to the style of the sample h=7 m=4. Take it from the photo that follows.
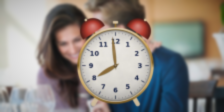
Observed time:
h=7 m=59
